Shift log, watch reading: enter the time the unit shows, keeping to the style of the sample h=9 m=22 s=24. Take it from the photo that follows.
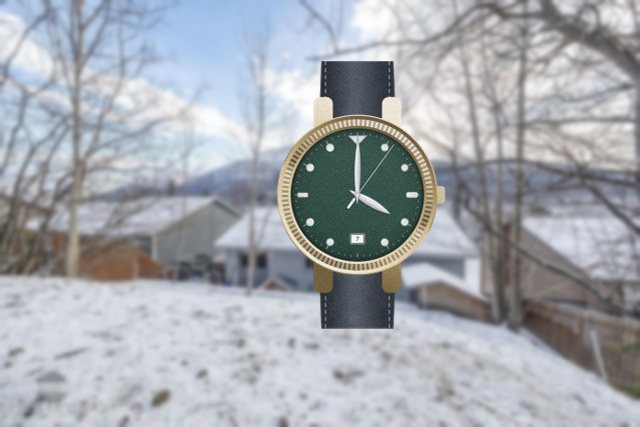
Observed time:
h=4 m=0 s=6
